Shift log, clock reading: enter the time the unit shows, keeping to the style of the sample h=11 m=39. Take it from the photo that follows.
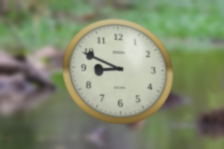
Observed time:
h=8 m=49
